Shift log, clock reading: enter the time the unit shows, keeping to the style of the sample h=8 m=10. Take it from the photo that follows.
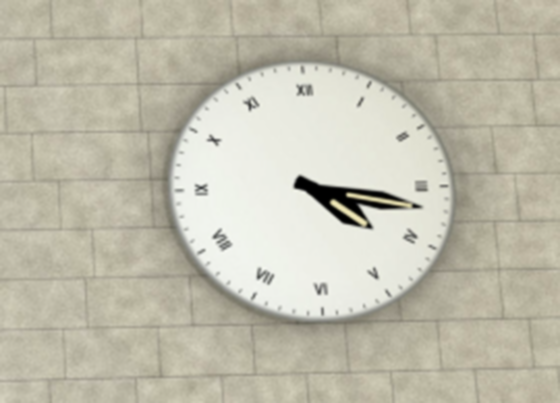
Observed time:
h=4 m=17
